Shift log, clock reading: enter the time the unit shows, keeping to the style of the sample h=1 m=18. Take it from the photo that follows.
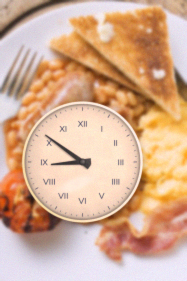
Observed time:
h=8 m=51
